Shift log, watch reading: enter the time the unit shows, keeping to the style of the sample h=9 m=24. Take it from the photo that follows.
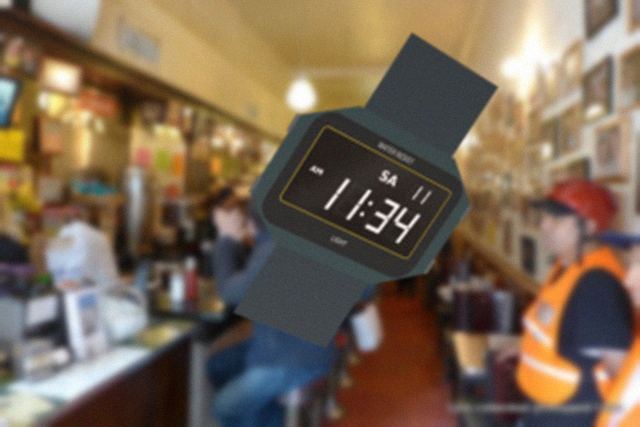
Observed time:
h=11 m=34
